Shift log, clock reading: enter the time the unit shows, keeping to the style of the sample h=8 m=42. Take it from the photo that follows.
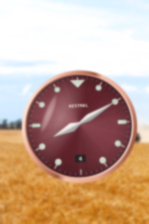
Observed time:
h=8 m=10
